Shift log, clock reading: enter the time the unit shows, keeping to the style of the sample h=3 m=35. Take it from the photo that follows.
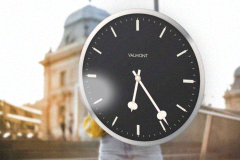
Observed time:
h=6 m=24
